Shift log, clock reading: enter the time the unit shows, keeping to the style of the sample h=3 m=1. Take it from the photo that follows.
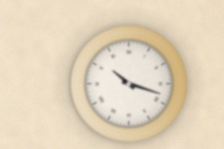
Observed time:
h=10 m=18
